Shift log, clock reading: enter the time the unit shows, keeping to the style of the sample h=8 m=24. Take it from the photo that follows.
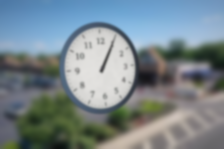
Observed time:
h=1 m=5
